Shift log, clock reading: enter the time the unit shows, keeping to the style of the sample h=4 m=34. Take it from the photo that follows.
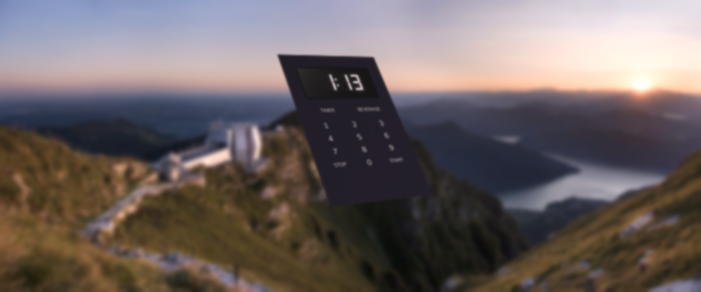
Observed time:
h=1 m=13
